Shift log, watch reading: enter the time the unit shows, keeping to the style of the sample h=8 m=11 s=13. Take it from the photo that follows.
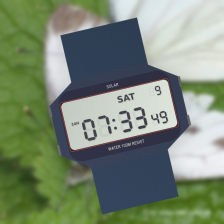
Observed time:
h=7 m=33 s=49
